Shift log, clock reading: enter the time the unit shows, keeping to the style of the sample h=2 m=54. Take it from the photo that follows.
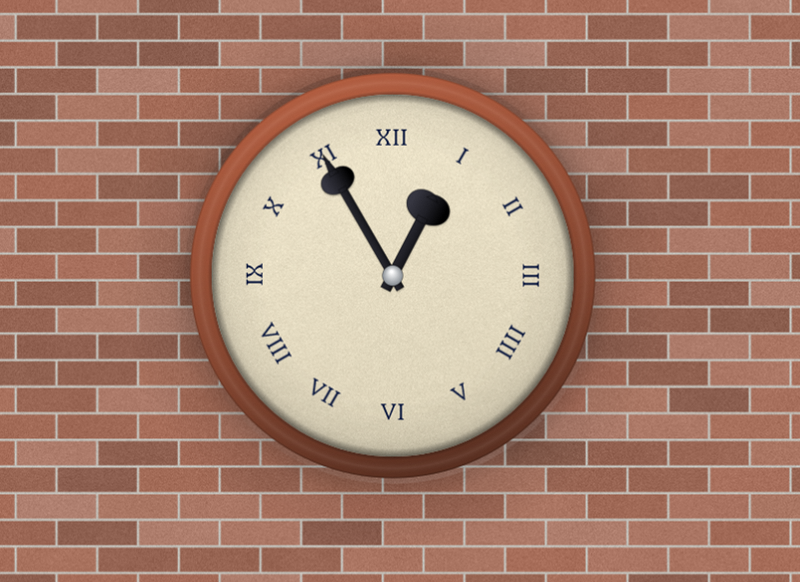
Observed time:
h=12 m=55
